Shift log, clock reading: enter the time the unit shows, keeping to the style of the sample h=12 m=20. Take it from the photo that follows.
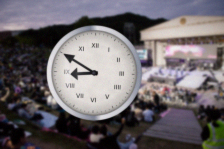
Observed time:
h=8 m=50
